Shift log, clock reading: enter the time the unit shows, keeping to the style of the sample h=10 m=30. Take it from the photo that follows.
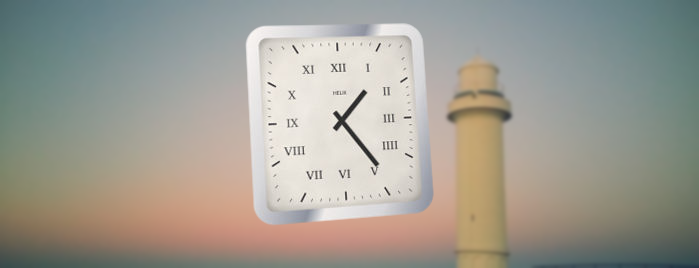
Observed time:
h=1 m=24
